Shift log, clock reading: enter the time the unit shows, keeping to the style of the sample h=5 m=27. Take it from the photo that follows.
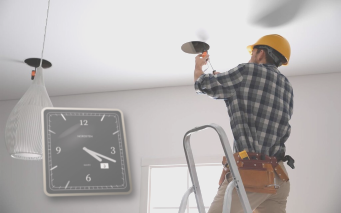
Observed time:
h=4 m=19
